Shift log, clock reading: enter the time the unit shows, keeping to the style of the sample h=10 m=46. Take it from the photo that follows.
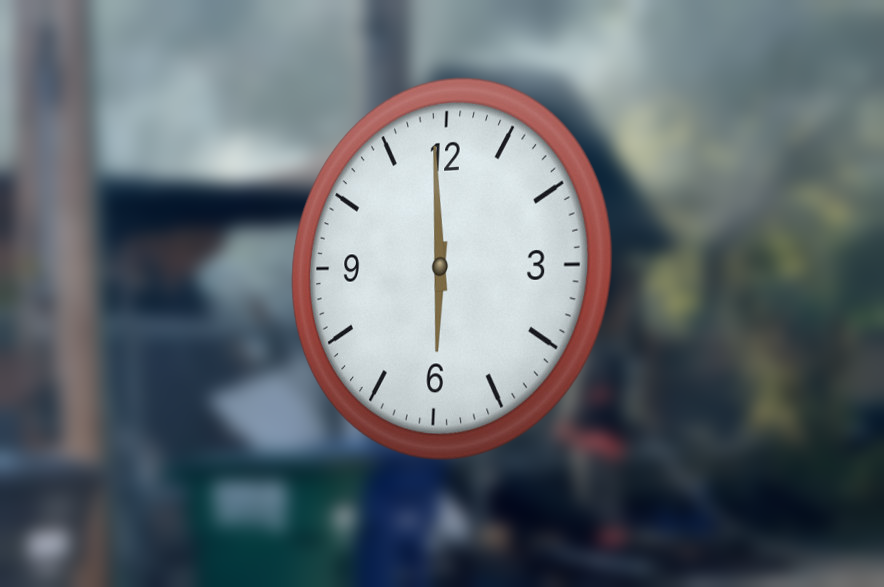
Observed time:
h=5 m=59
